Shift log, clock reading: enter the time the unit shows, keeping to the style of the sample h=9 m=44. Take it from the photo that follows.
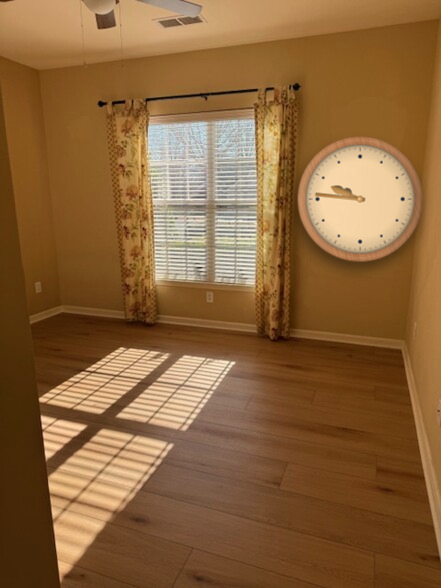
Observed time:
h=9 m=46
